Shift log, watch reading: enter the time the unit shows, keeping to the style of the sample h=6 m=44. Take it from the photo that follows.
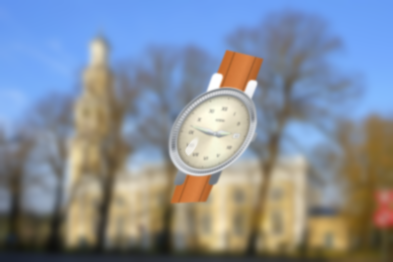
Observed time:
h=2 m=47
